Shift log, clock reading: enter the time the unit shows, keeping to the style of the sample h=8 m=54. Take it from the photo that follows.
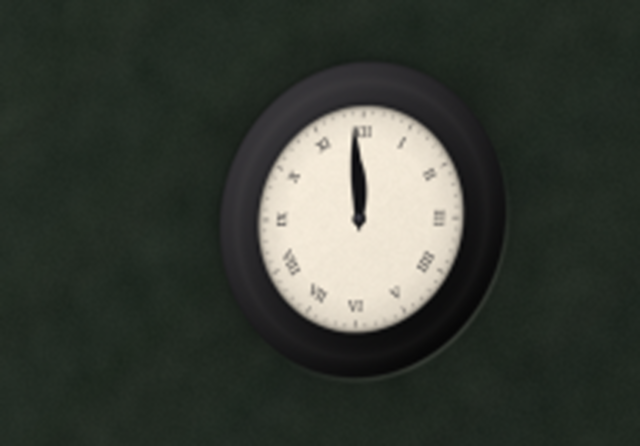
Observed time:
h=11 m=59
